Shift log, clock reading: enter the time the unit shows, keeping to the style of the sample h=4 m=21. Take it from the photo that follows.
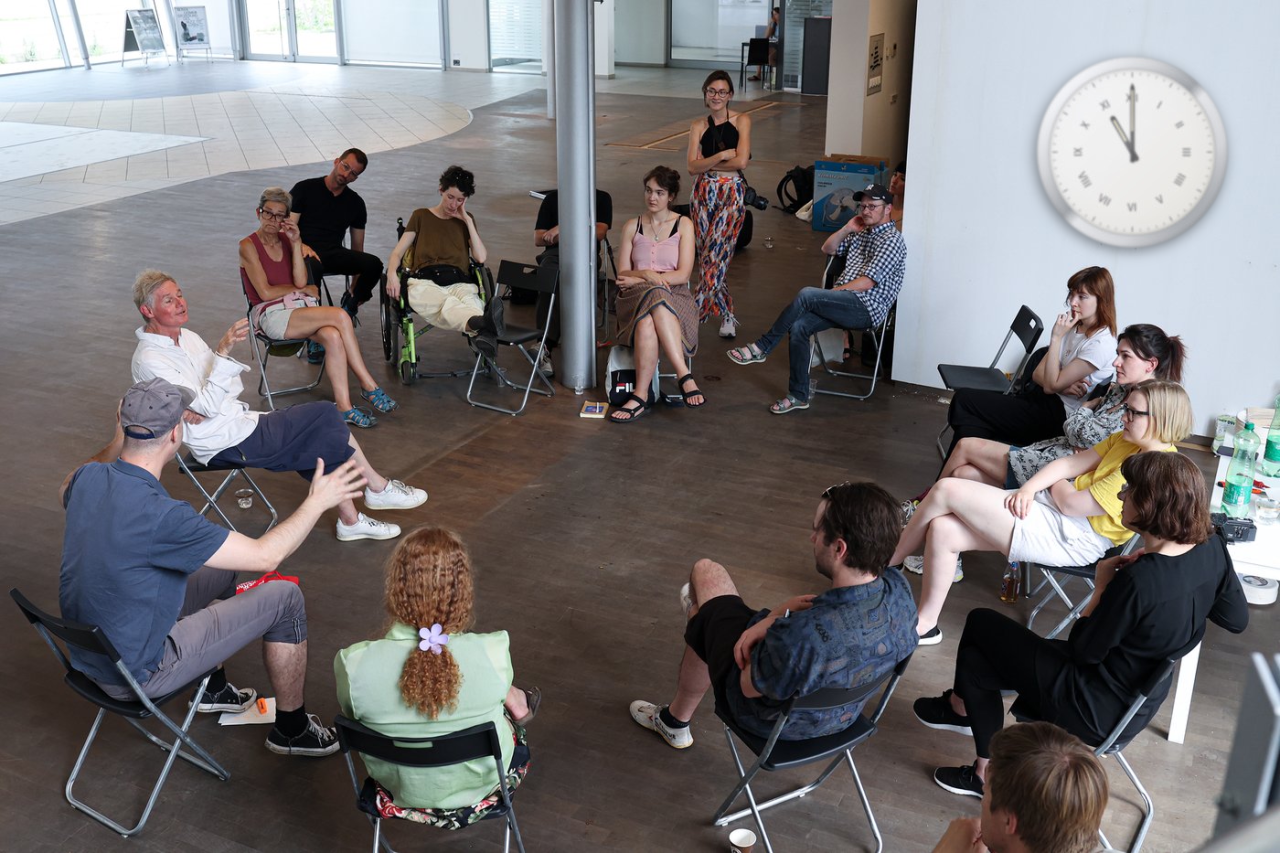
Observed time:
h=11 m=0
